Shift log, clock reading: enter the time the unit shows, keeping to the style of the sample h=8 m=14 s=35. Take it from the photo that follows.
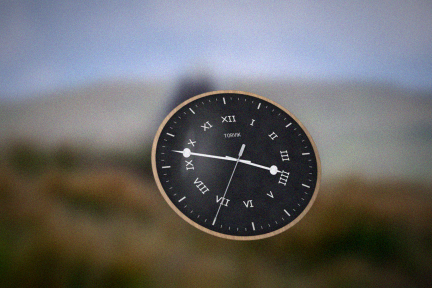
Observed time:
h=3 m=47 s=35
